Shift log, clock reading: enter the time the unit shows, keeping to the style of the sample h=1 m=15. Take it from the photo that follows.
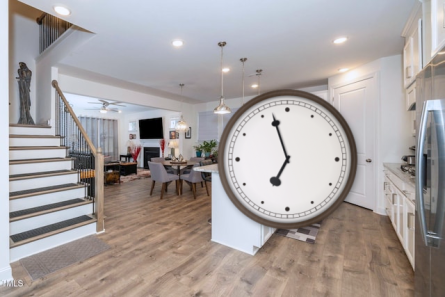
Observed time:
h=6 m=57
